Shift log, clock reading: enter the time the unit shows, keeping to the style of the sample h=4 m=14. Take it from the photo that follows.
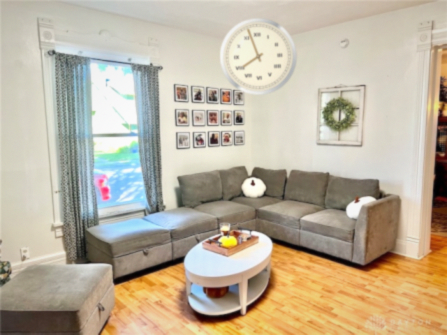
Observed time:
h=7 m=57
